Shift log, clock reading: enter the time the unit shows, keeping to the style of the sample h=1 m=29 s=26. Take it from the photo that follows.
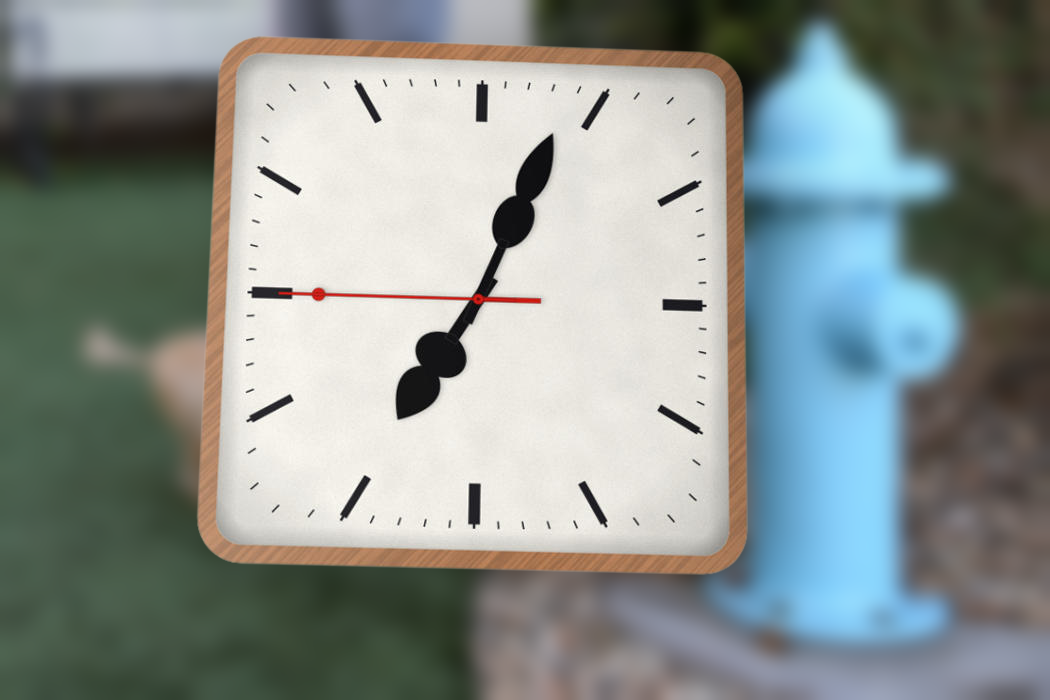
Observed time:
h=7 m=3 s=45
